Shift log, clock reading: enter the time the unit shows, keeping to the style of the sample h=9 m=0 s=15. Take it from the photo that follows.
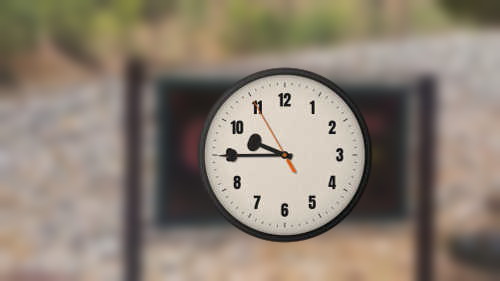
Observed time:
h=9 m=44 s=55
